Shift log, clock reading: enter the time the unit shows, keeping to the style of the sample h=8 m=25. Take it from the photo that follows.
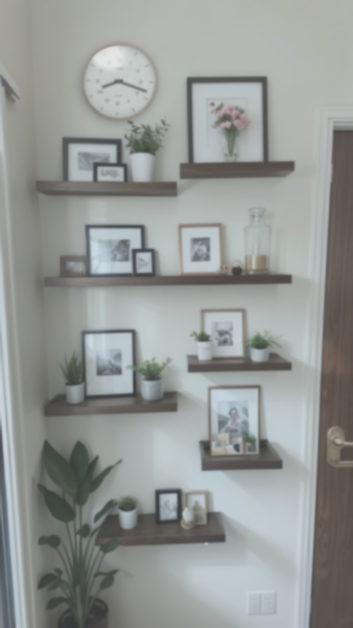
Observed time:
h=8 m=18
